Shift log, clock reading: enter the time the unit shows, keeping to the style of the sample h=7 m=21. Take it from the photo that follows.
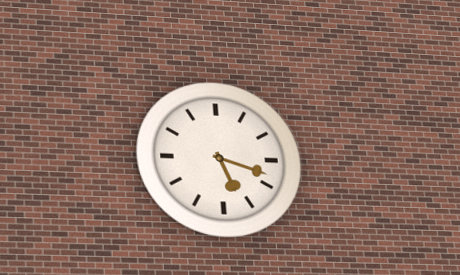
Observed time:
h=5 m=18
